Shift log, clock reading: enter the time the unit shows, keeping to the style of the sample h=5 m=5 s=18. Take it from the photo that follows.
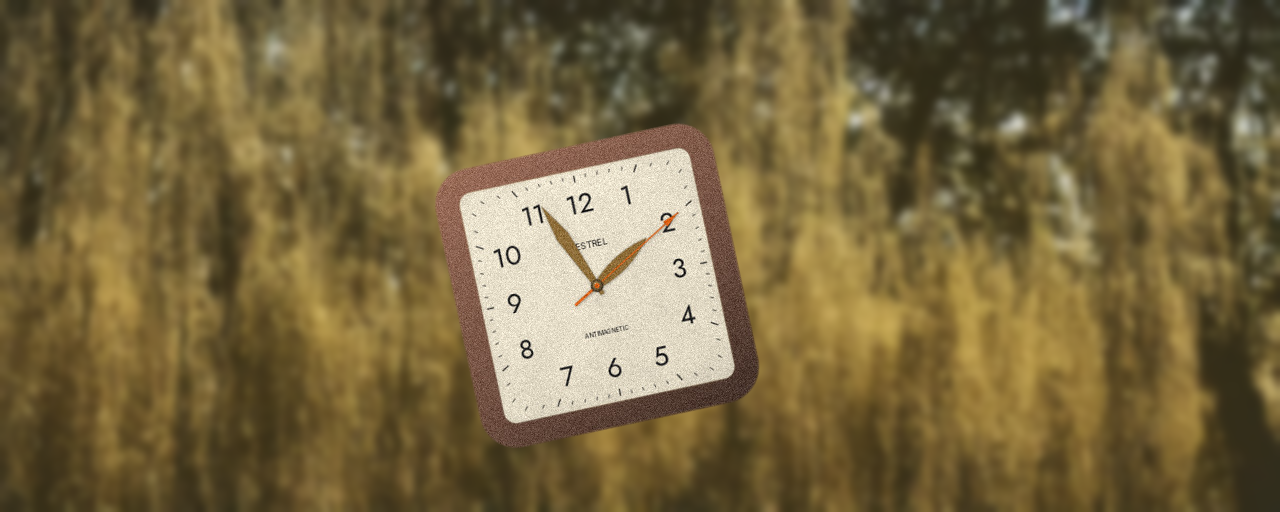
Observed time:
h=1 m=56 s=10
